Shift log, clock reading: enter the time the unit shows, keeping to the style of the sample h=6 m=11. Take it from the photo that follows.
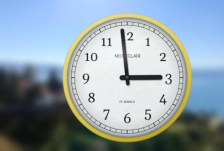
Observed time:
h=2 m=59
